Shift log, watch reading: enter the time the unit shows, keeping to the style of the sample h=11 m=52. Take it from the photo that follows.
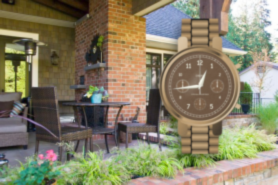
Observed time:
h=12 m=44
